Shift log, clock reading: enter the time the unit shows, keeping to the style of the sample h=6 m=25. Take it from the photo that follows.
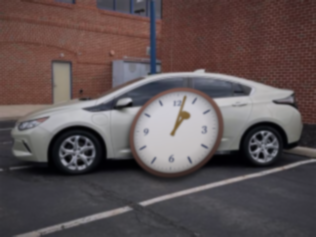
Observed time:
h=1 m=2
